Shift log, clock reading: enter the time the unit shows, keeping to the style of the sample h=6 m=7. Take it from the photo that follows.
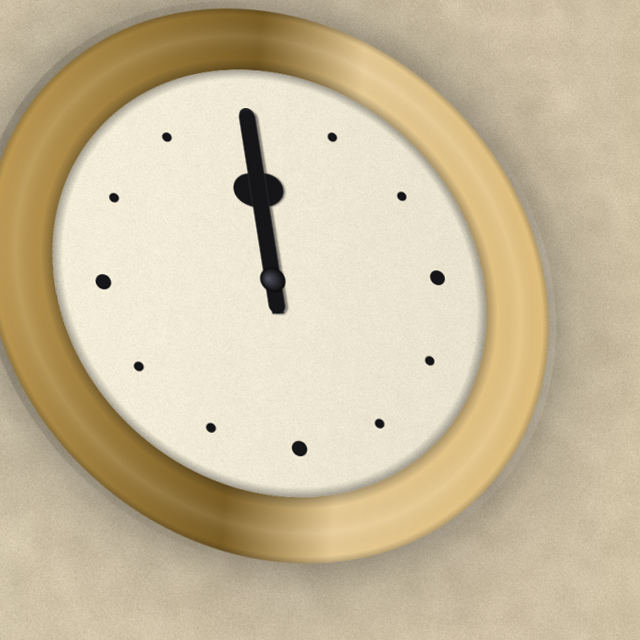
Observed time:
h=12 m=0
